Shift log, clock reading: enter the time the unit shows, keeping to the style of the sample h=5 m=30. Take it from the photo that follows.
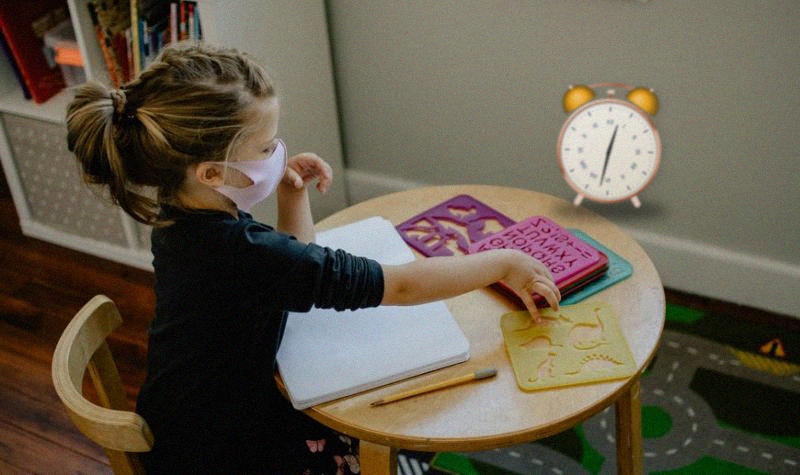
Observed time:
h=12 m=32
